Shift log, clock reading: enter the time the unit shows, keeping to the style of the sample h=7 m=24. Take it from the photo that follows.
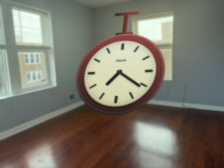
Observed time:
h=7 m=21
